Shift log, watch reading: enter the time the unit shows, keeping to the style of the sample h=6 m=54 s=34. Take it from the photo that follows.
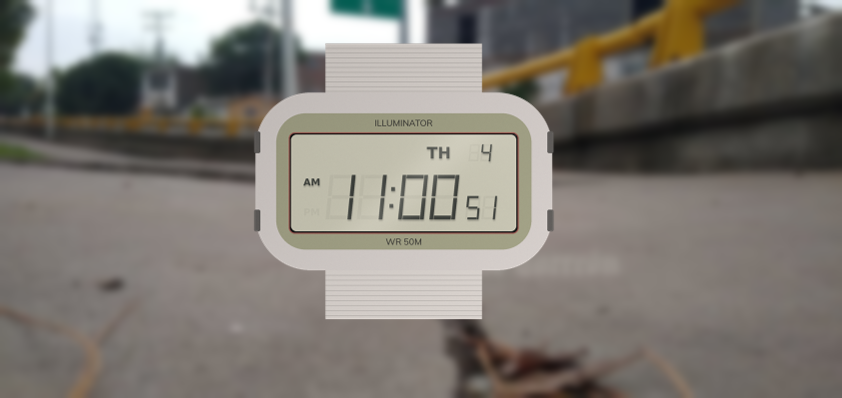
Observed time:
h=11 m=0 s=51
